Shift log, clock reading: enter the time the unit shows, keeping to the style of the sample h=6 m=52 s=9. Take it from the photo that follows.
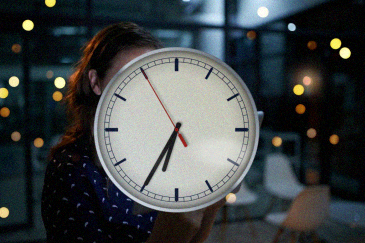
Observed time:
h=6 m=34 s=55
